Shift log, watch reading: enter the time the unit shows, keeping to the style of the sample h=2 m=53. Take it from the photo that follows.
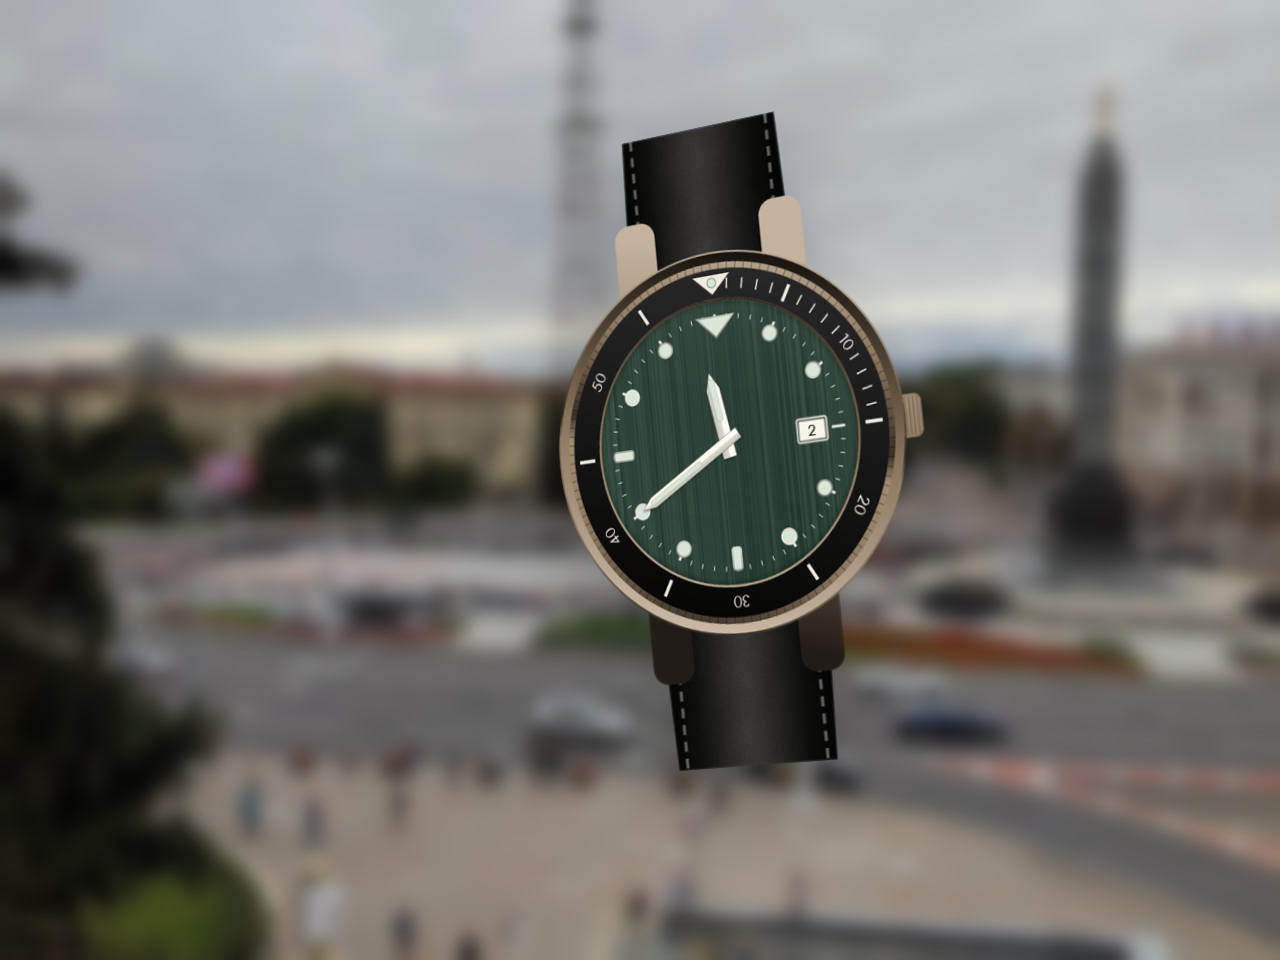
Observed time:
h=11 m=40
